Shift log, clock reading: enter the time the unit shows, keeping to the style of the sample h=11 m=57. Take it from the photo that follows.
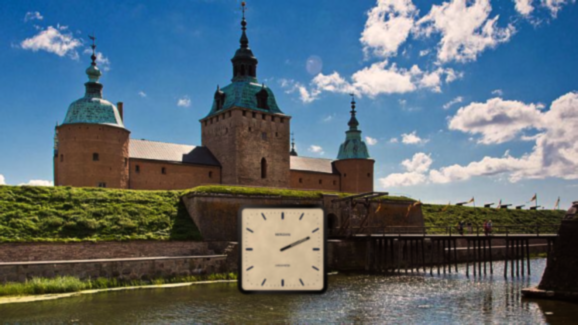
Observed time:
h=2 m=11
